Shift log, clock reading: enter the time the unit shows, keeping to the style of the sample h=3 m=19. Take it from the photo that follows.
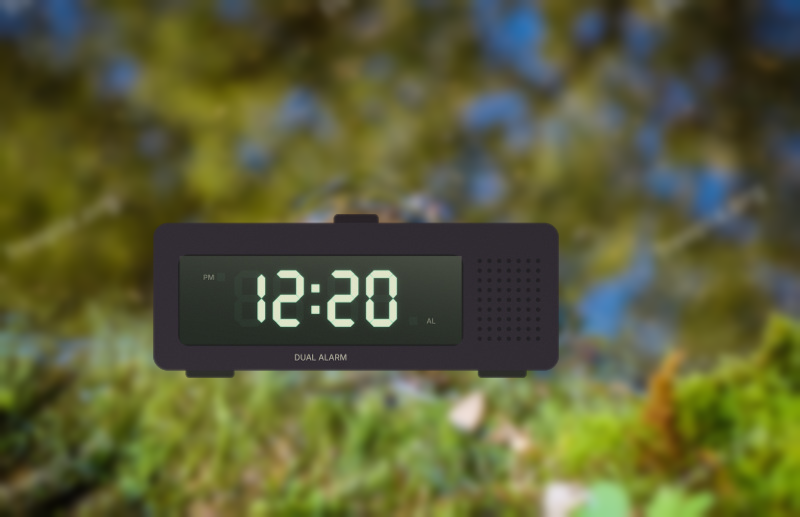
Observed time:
h=12 m=20
